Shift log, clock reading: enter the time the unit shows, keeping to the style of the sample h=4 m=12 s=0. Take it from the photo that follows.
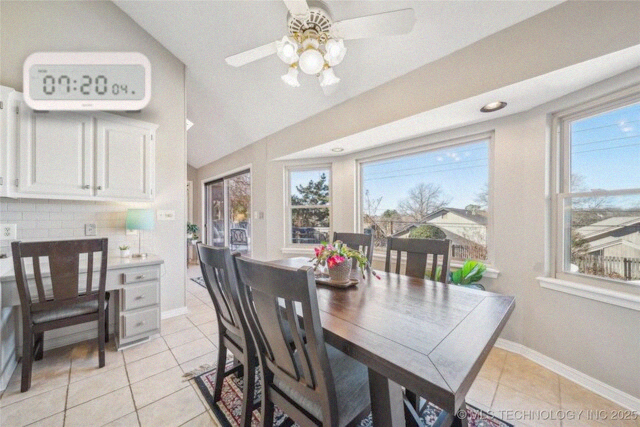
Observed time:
h=7 m=20 s=4
